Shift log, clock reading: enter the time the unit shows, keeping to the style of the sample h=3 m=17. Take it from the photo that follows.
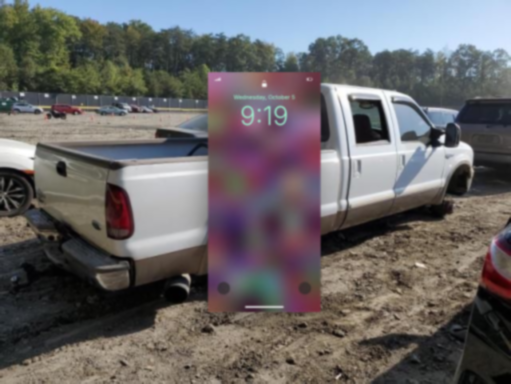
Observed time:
h=9 m=19
